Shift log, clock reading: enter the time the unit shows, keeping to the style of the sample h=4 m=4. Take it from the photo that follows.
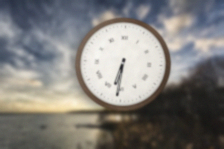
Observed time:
h=6 m=31
